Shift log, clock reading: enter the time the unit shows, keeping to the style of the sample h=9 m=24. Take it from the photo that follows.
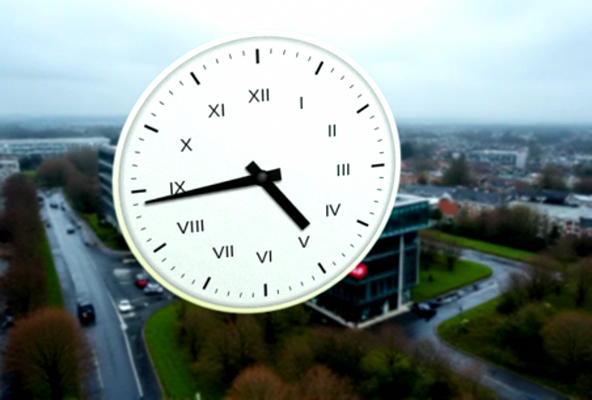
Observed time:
h=4 m=44
